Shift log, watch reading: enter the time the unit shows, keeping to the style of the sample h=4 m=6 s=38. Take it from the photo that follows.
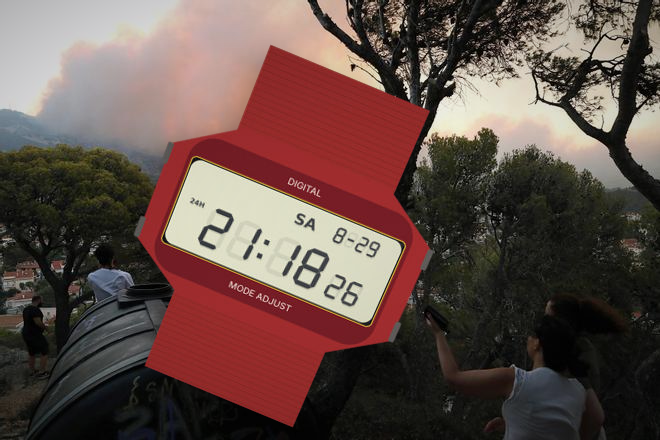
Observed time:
h=21 m=18 s=26
